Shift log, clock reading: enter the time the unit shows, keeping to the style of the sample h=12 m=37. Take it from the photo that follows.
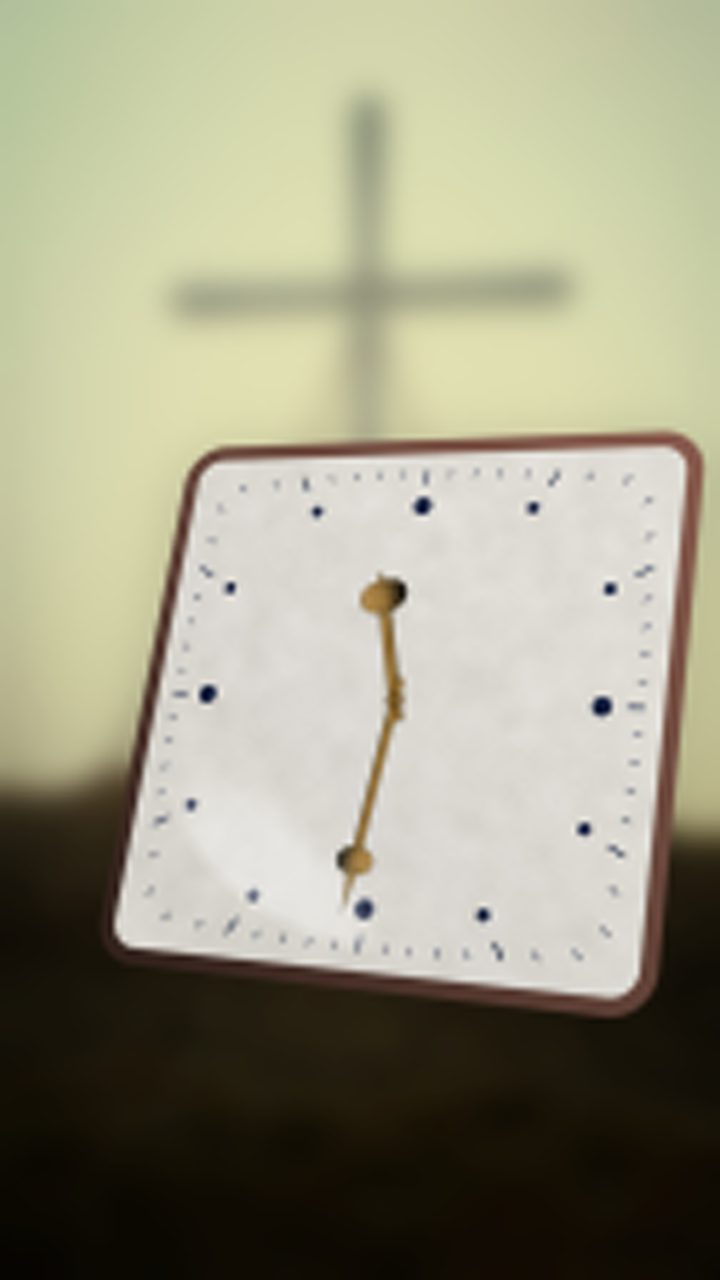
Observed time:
h=11 m=31
